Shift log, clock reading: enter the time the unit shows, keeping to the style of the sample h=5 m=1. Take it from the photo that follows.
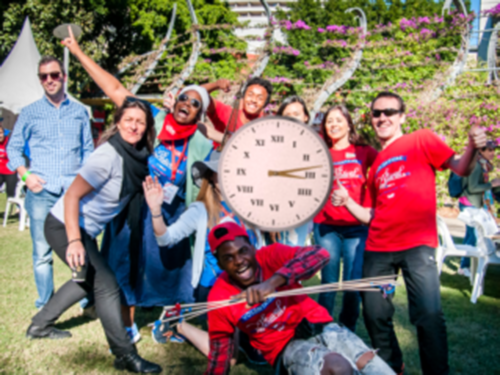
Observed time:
h=3 m=13
